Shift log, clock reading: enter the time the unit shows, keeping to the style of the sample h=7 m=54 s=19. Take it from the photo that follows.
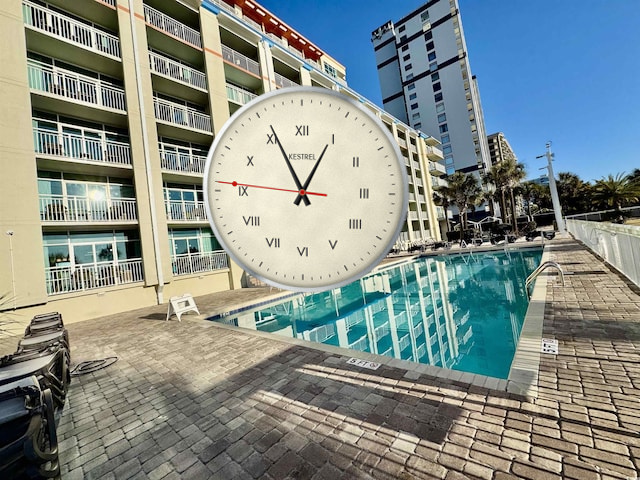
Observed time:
h=12 m=55 s=46
